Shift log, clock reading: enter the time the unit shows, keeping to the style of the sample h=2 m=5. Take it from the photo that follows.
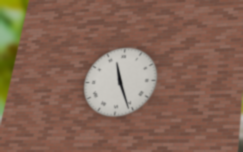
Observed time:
h=11 m=26
